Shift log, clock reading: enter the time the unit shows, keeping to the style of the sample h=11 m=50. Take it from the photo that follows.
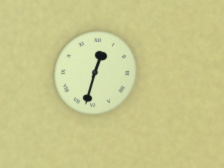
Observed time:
h=12 m=32
